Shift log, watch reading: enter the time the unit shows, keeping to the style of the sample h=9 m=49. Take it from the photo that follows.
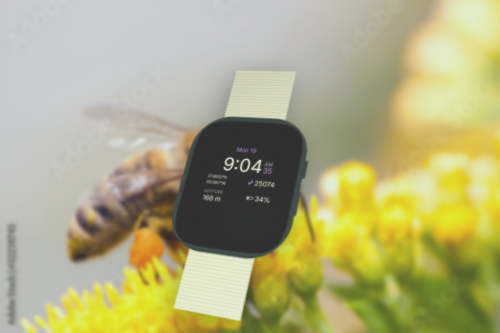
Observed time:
h=9 m=4
